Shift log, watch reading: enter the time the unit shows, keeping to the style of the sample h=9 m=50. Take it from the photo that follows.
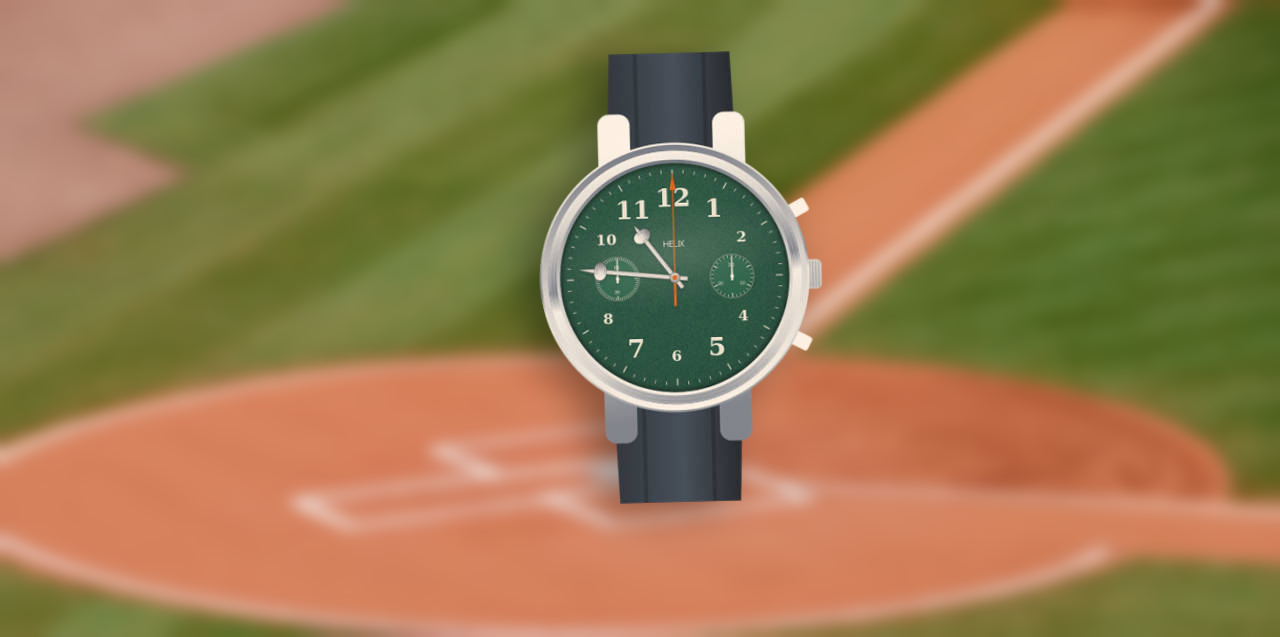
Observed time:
h=10 m=46
